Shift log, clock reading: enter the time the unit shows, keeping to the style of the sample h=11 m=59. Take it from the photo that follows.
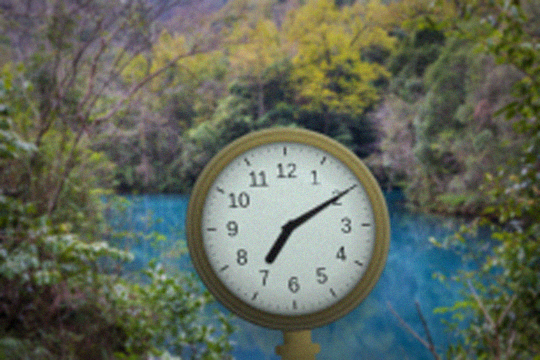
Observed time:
h=7 m=10
